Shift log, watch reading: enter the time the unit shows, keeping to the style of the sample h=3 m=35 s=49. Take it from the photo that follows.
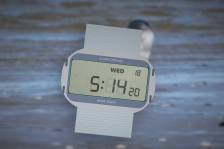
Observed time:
h=5 m=14 s=20
